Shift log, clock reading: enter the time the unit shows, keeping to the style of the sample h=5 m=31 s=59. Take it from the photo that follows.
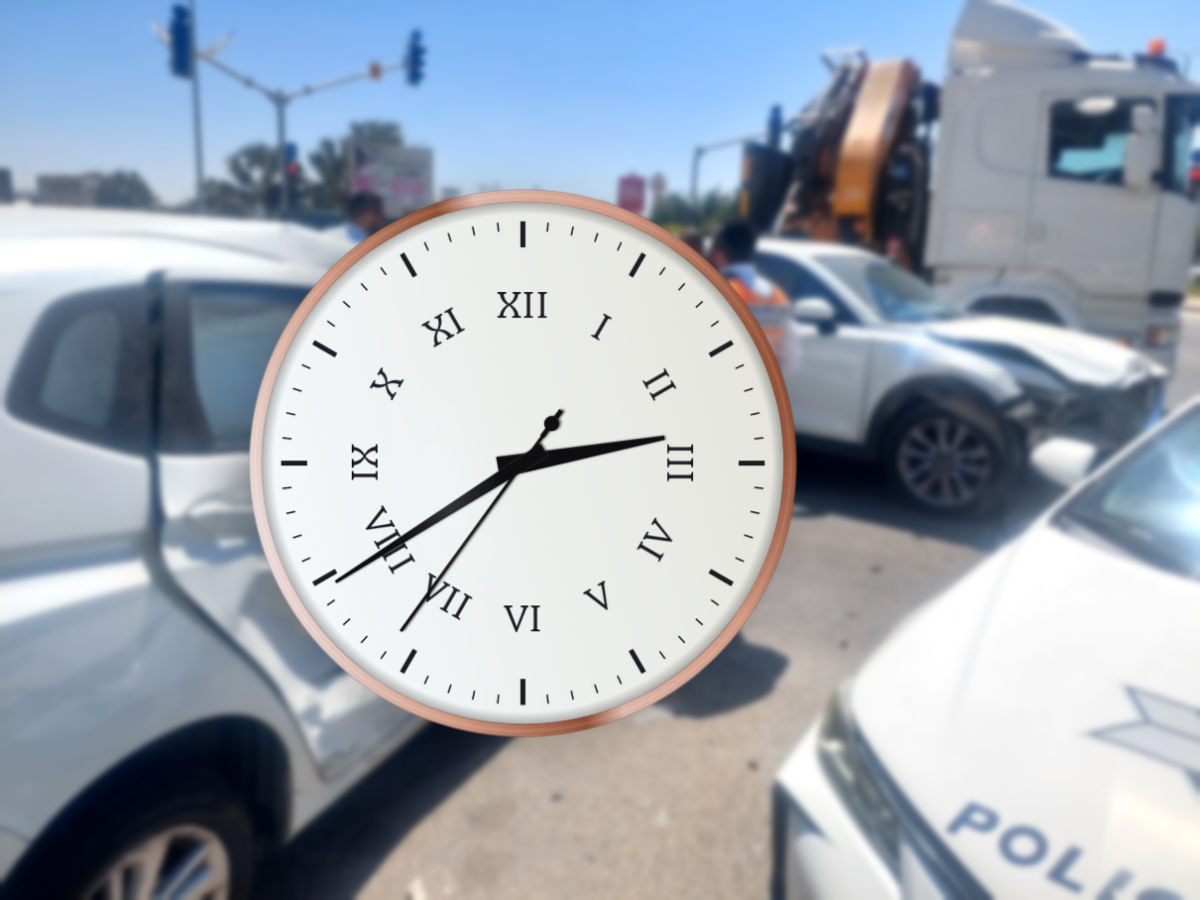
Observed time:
h=2 m=39 s=36
